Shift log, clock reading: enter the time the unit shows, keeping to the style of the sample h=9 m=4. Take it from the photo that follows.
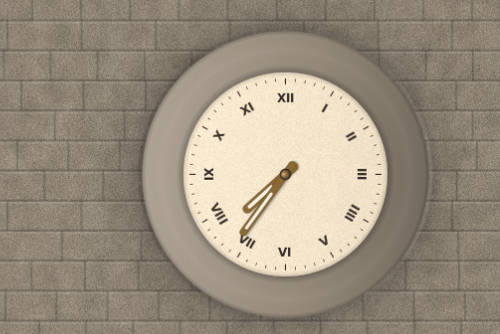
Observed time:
h=7 m=36
